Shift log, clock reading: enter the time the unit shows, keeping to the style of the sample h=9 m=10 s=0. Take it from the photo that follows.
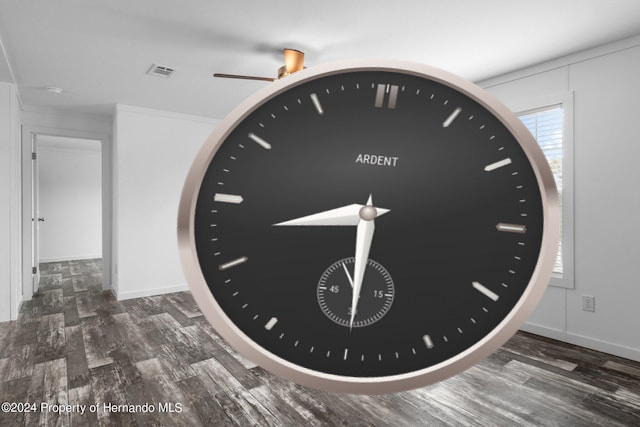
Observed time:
h=8 m=29 s=55
